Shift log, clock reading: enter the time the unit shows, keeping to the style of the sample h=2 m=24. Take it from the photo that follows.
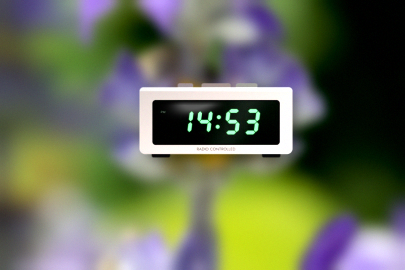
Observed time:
h=14 m=53
